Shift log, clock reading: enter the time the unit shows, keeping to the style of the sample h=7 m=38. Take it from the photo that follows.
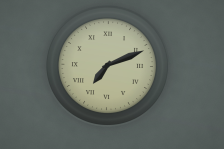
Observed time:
h=7 m=11
